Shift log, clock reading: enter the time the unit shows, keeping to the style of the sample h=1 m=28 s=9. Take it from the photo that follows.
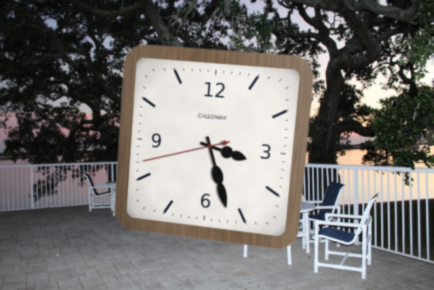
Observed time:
h=3 m=26 s=42
